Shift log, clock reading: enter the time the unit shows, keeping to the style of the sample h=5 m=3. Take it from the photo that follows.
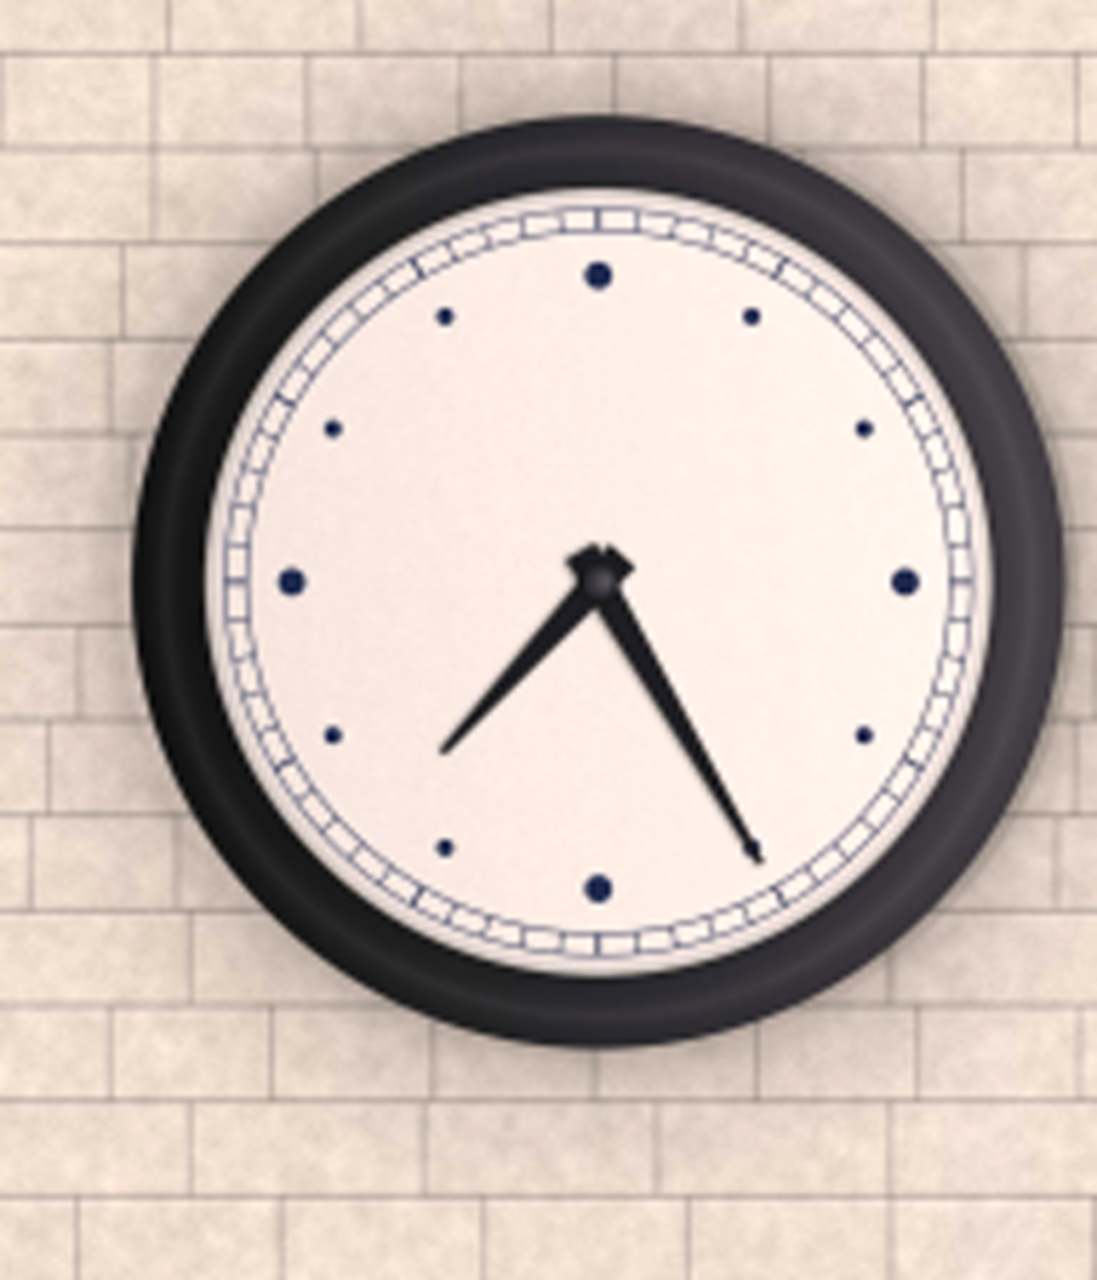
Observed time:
h=7 m=25
